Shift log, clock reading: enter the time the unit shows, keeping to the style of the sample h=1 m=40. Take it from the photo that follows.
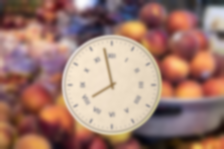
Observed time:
h=7 m=58
